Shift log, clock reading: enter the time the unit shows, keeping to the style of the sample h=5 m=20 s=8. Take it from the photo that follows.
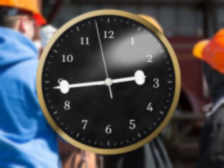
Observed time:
h=2 m=43 s=58
